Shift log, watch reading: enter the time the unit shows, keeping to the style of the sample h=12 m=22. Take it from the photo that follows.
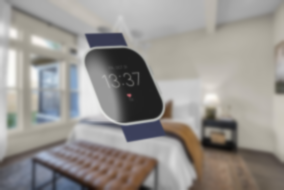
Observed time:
h=13 m=37
